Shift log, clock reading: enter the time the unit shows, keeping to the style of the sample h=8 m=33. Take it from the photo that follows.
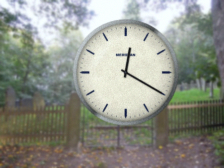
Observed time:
h=12 m=20
